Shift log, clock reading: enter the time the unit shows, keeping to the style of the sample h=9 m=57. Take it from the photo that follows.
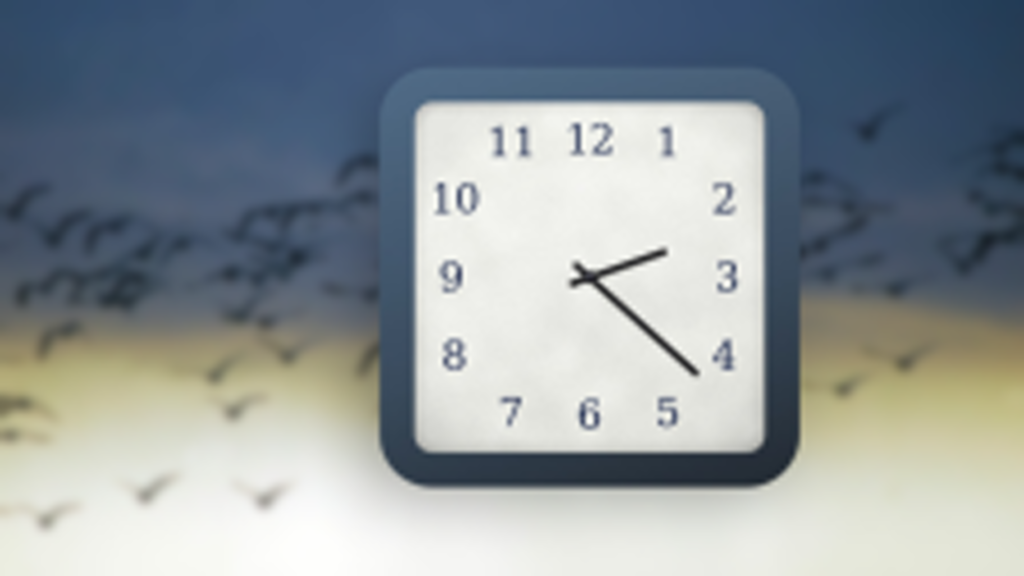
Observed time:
h=2 m=22
